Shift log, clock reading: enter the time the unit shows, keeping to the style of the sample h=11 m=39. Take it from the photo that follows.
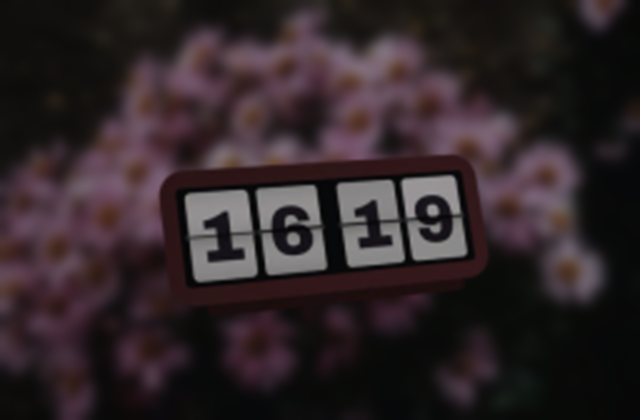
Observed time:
h=16 m=19
